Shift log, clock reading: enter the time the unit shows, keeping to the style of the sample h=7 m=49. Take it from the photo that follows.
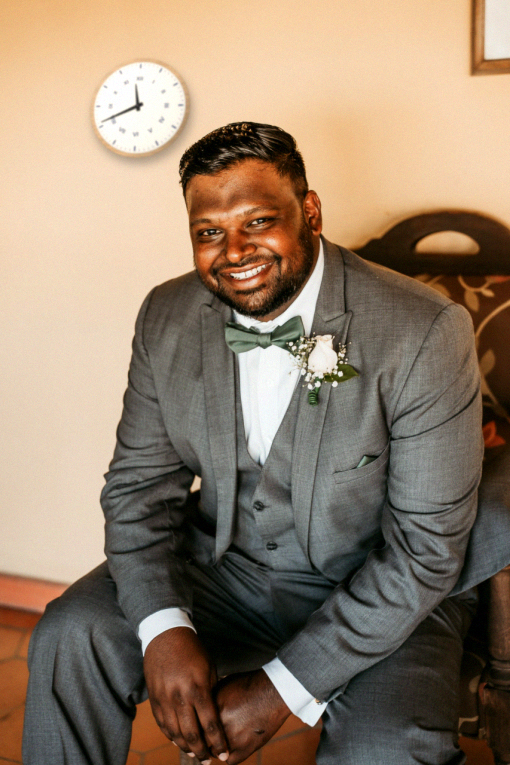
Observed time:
h=11 m=41
